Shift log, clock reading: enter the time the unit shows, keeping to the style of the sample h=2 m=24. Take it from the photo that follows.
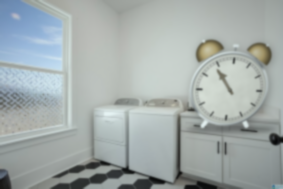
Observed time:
h=10 m=54
